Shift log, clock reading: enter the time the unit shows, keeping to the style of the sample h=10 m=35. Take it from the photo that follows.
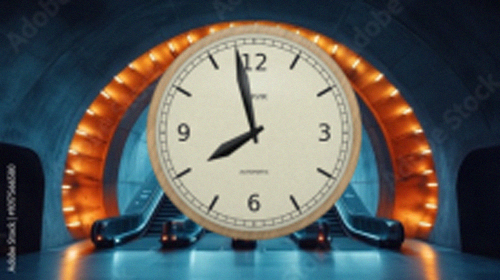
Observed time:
h=7 m=58
